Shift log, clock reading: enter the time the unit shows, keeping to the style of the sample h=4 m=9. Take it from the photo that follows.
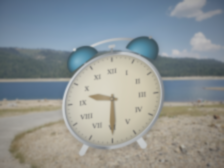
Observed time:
h=9 m=30
